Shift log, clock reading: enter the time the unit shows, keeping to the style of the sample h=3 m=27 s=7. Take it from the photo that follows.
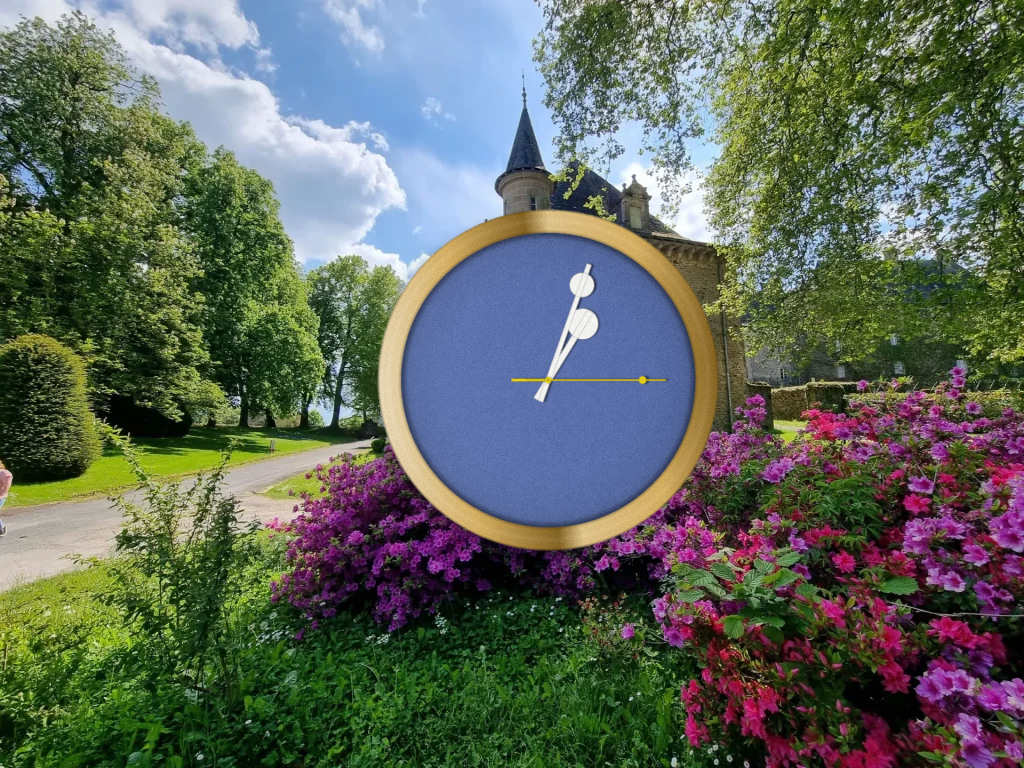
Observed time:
h=1 m=3 s=15
